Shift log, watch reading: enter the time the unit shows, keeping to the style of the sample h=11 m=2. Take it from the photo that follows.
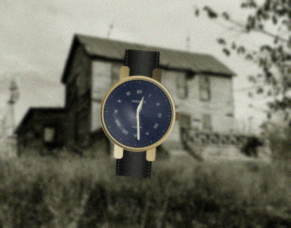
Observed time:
h=12 m=29
